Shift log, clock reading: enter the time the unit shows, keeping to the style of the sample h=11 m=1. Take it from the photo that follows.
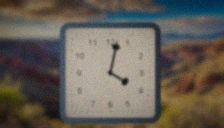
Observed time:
h=4 m=2
